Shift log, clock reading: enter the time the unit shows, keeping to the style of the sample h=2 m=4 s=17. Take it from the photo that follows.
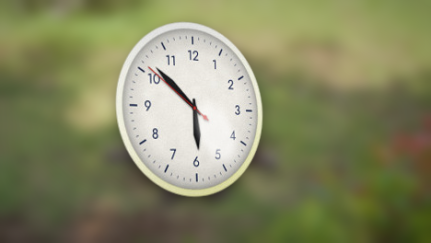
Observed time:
h=5 m=51 s=51
